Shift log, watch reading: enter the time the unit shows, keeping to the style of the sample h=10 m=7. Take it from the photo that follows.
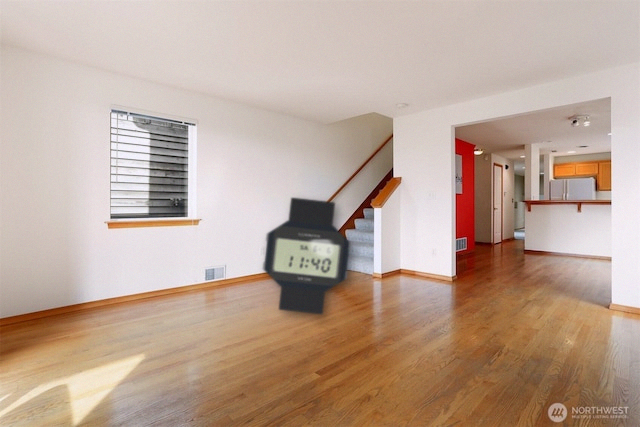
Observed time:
h=11 m=40
